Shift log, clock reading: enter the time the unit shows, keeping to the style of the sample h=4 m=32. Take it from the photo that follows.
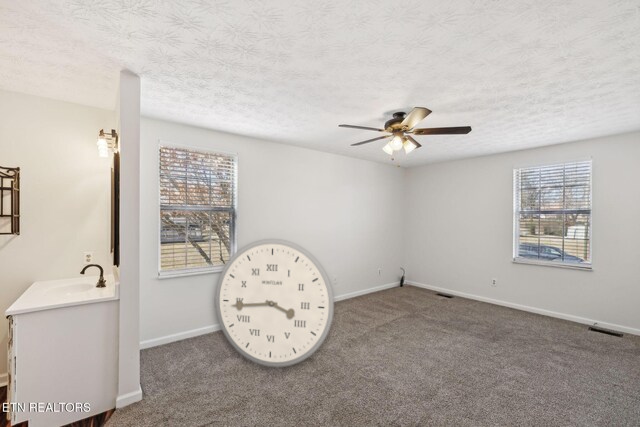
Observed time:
h=3 m=44
